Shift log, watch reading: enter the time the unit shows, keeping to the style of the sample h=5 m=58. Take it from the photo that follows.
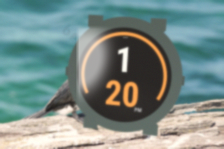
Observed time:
h=1 m=20
